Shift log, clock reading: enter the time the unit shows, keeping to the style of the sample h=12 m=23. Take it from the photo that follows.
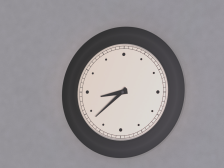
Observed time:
h=8 m=38
